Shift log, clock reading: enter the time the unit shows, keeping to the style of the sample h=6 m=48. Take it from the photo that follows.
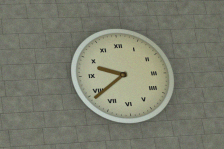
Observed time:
h=9 m=39
